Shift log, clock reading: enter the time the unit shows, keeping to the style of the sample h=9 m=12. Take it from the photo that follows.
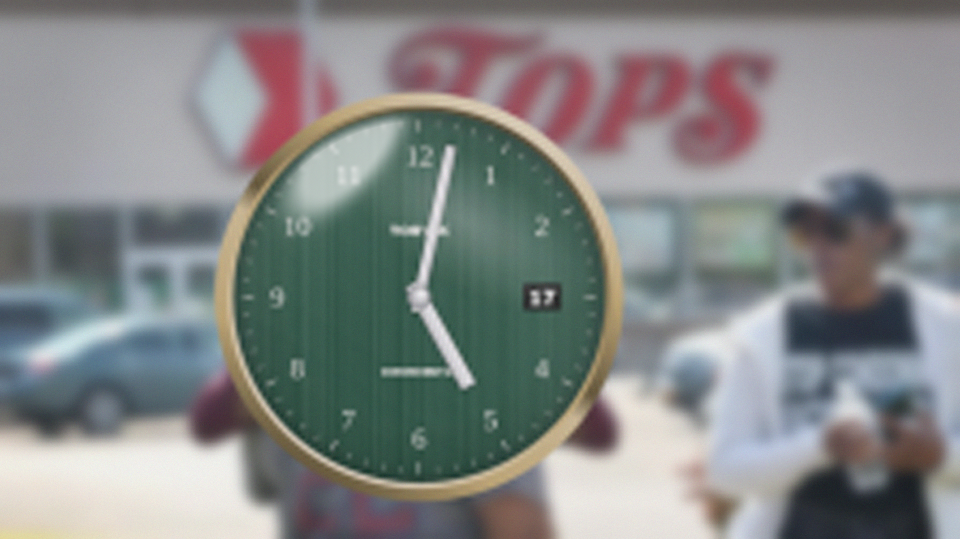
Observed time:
h=5 m=2
